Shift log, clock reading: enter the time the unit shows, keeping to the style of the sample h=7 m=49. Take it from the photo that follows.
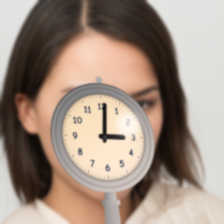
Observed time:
h=3 m=1
